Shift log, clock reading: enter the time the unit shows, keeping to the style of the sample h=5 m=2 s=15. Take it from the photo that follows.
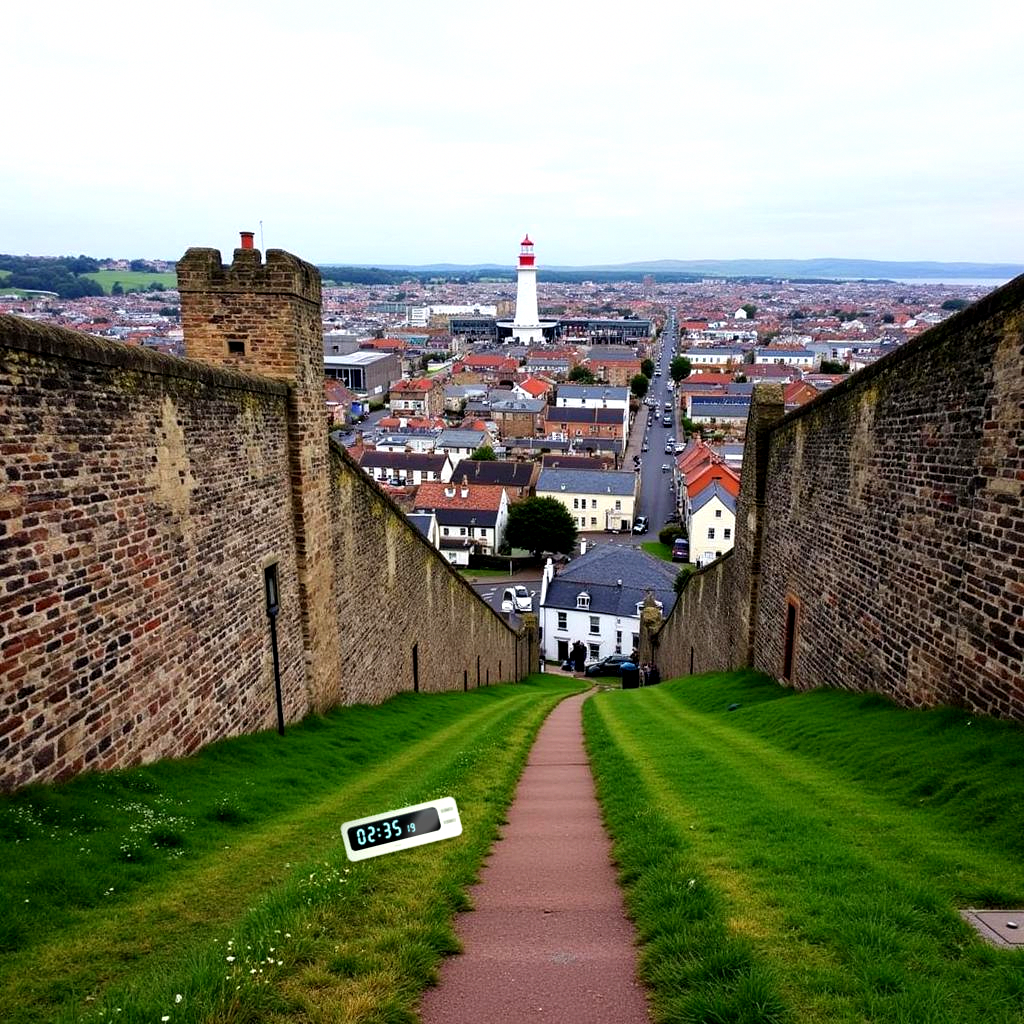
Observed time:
h=2 m=35 s=19
